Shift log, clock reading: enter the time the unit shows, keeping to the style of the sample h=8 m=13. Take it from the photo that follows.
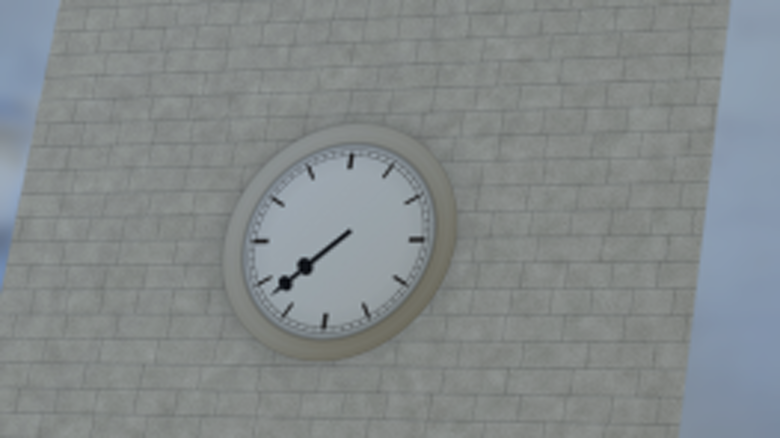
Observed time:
h=7 m=38
